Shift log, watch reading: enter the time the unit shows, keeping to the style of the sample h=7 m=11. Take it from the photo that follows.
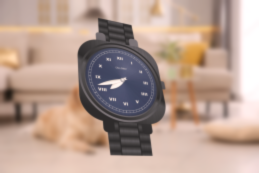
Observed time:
h=7 m=42
